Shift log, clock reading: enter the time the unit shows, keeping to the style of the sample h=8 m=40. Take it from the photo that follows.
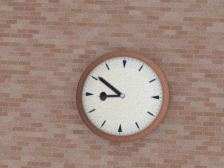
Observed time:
h=8 m=51
